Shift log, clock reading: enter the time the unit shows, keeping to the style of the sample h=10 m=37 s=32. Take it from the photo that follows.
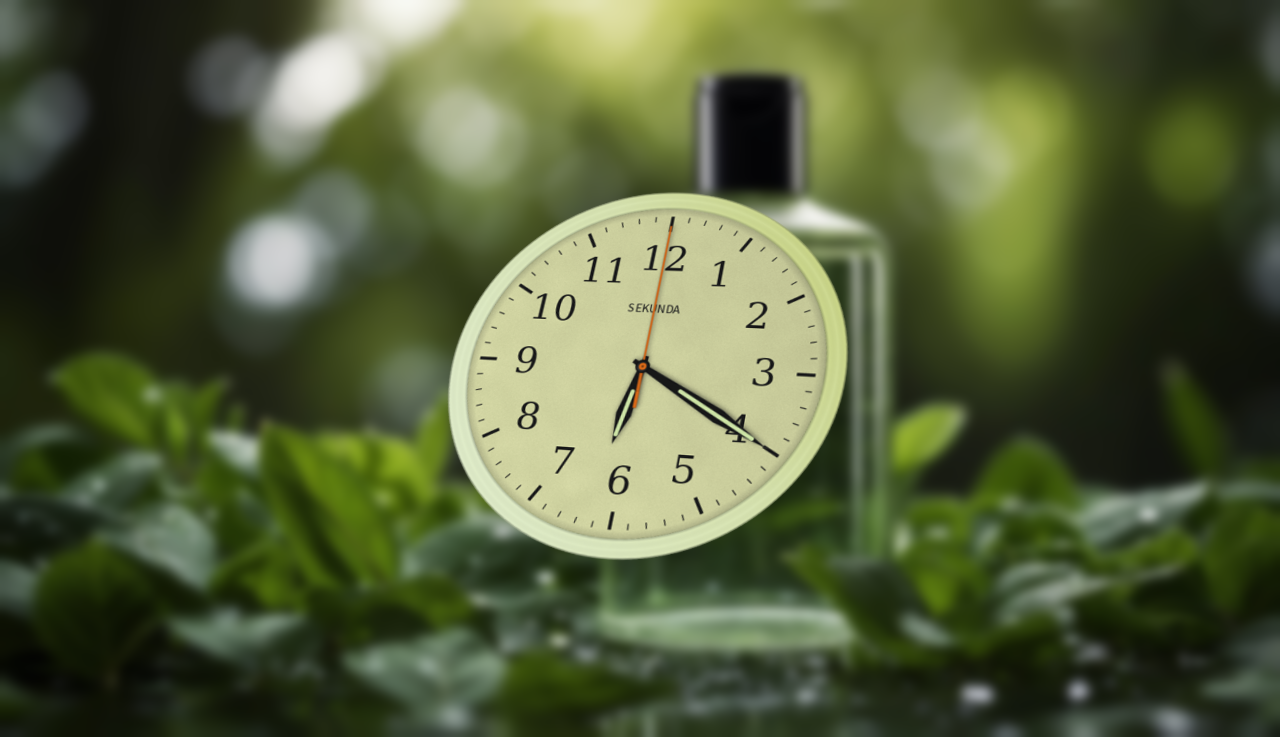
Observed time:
h=6 m=20 s=0
